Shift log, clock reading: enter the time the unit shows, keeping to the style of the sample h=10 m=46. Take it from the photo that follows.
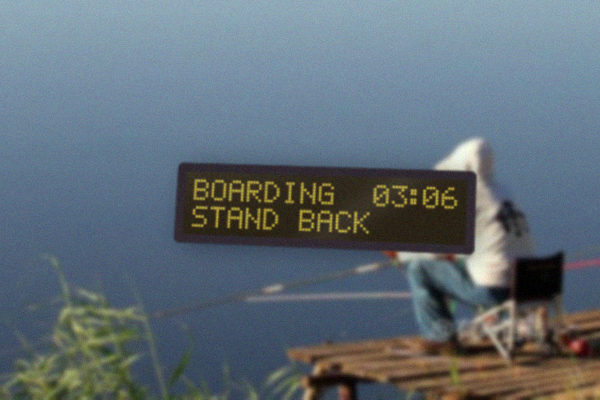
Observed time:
h=3 m=6
